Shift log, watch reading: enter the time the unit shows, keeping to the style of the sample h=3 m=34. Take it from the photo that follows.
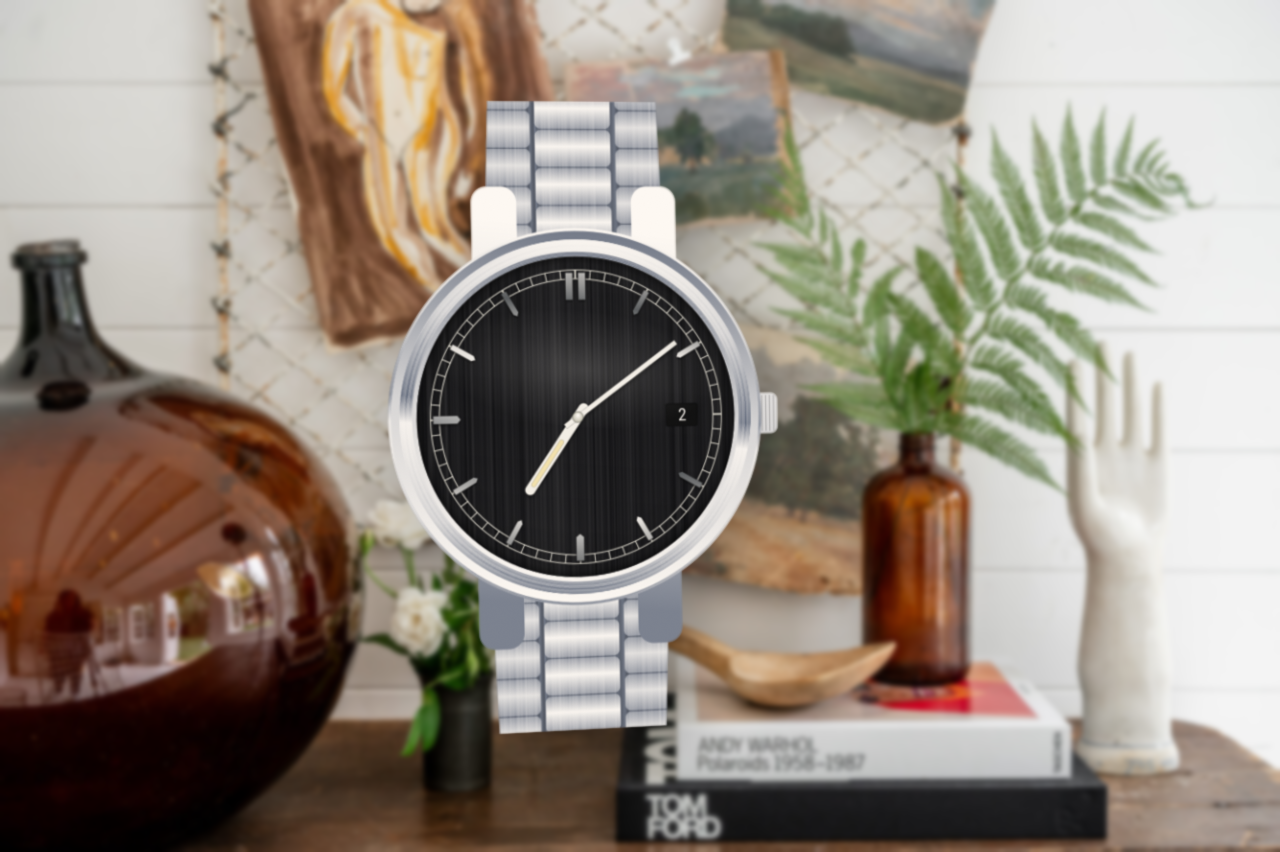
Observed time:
h=7 m=9
